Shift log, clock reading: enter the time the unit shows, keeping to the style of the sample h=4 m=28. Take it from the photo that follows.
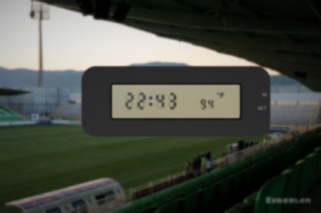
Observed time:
h=22 m=43
